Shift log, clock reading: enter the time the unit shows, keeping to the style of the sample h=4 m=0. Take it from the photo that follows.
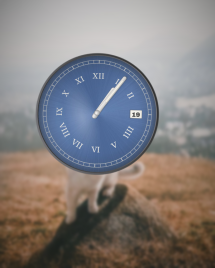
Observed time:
h=1 m=6
